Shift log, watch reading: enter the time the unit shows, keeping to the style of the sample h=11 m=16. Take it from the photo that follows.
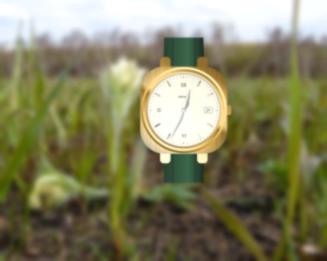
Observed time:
h=12 m=34
